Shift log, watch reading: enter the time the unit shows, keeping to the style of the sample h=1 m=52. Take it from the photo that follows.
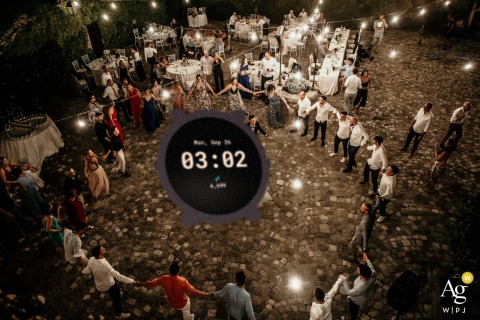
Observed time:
h=3 m=2
